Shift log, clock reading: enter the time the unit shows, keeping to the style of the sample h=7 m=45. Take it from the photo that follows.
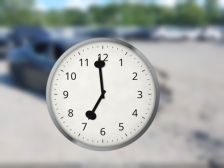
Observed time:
h=6 m=59
